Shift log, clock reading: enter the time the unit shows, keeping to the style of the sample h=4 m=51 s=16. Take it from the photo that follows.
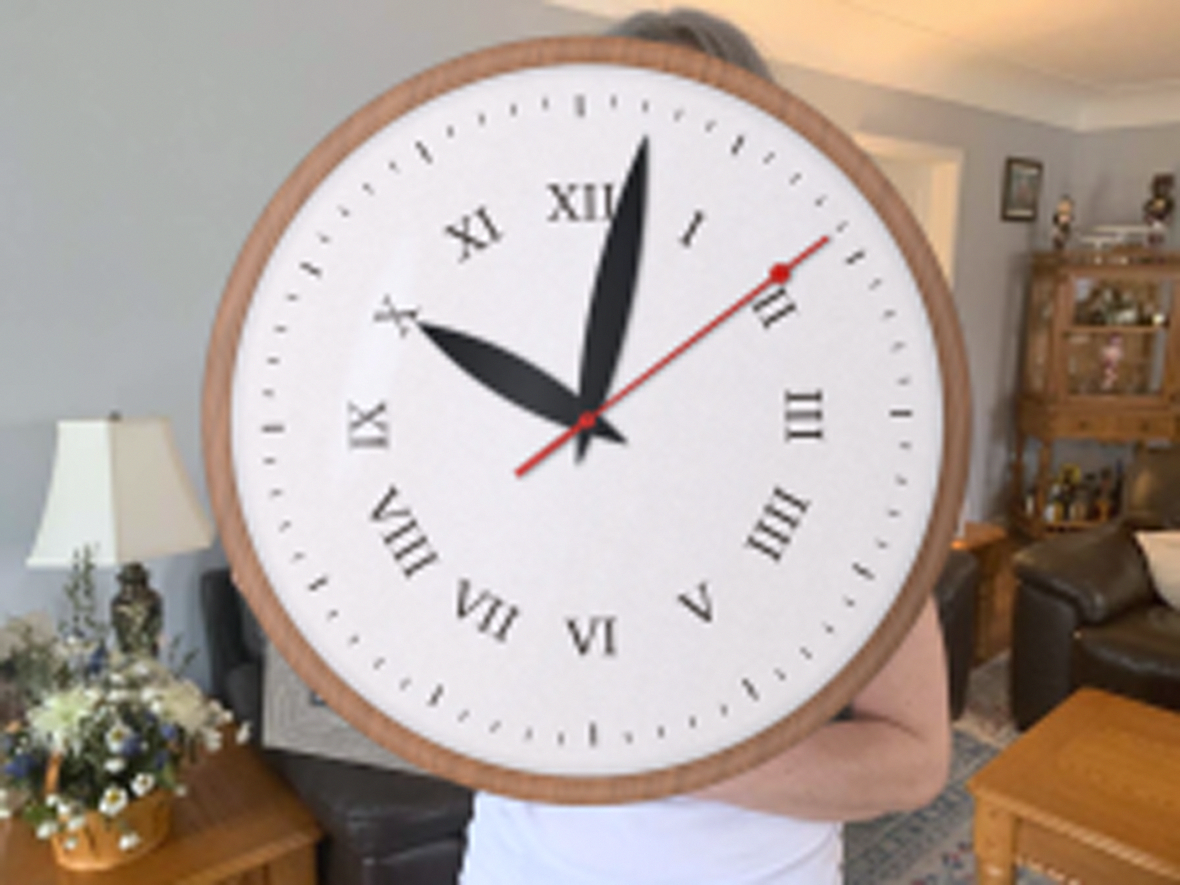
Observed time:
h=10 m=2 s=9
